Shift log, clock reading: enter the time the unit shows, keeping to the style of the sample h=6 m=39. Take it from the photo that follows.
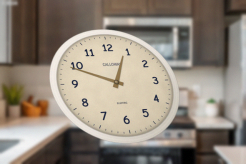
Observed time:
h=12 m=49
